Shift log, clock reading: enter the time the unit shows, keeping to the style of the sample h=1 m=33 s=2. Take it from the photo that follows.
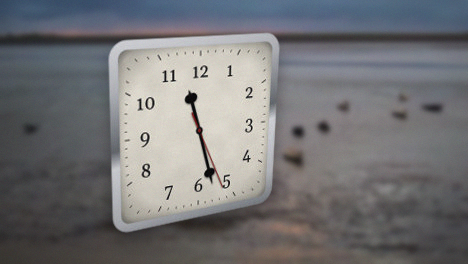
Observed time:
h=11 m=27 s=26
